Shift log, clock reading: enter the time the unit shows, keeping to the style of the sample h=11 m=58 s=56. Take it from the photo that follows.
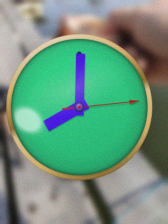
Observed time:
h=8 m=0 s=14
